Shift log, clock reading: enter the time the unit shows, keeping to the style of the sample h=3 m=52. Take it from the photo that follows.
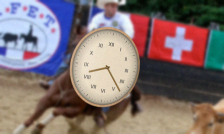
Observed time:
h=8 m=23
